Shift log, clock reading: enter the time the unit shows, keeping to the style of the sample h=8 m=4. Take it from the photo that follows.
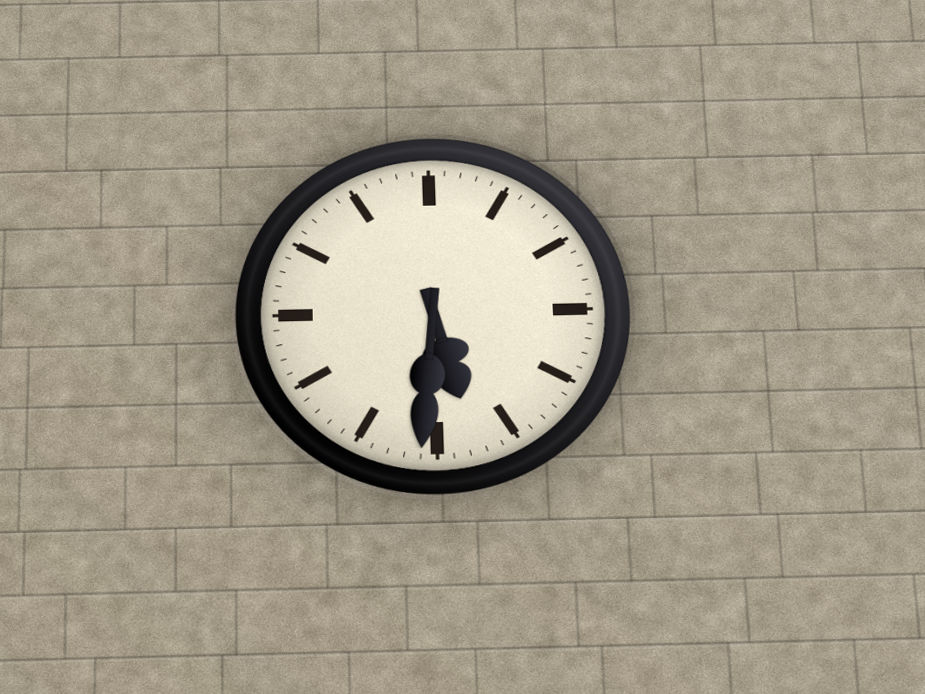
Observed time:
h=5 m=31
